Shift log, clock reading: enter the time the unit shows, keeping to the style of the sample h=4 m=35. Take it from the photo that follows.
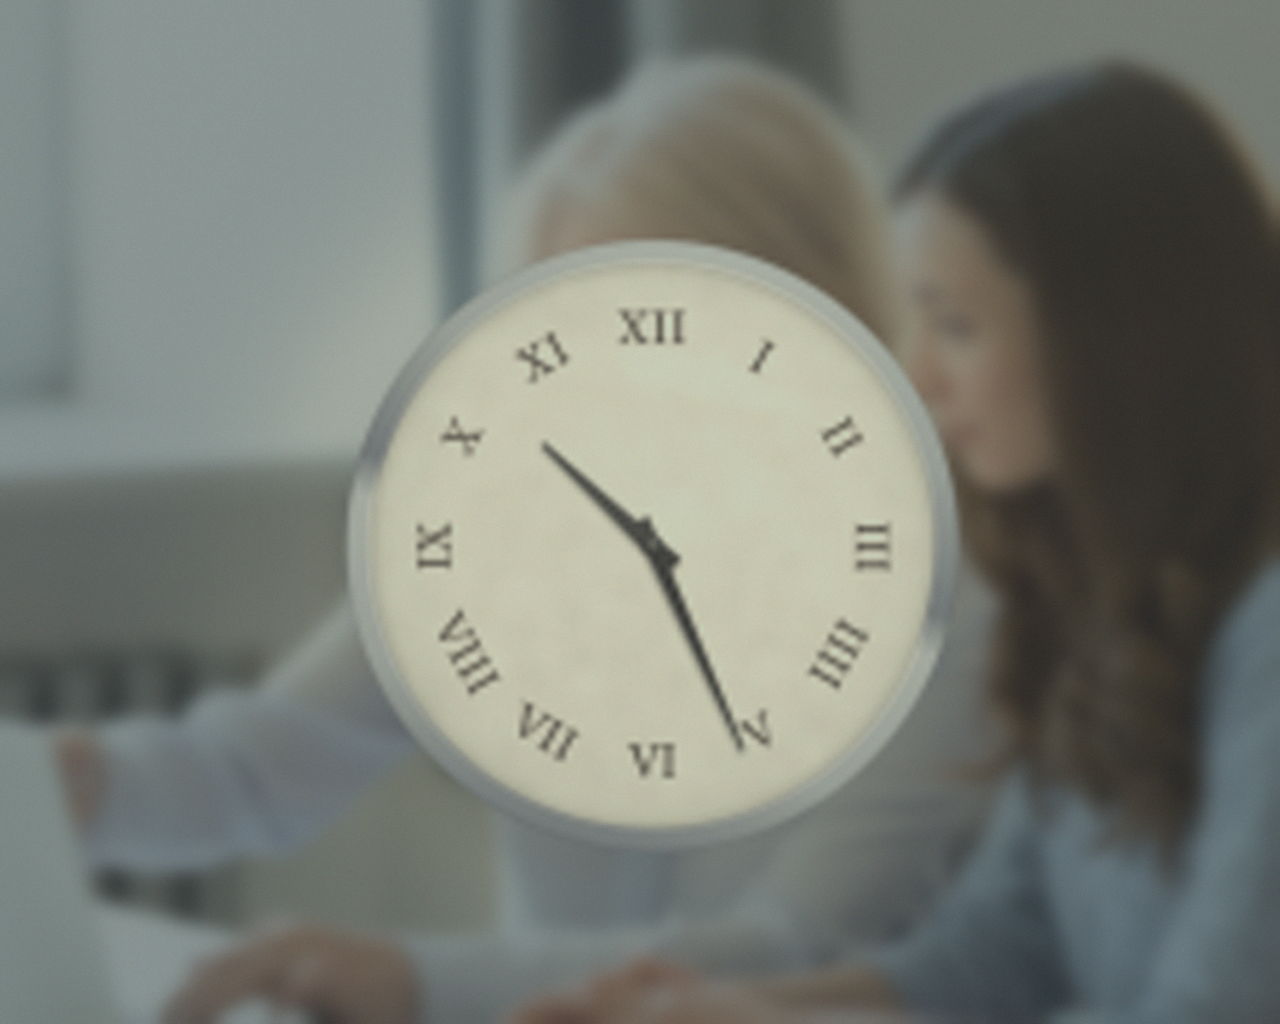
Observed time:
h=10 m=26
